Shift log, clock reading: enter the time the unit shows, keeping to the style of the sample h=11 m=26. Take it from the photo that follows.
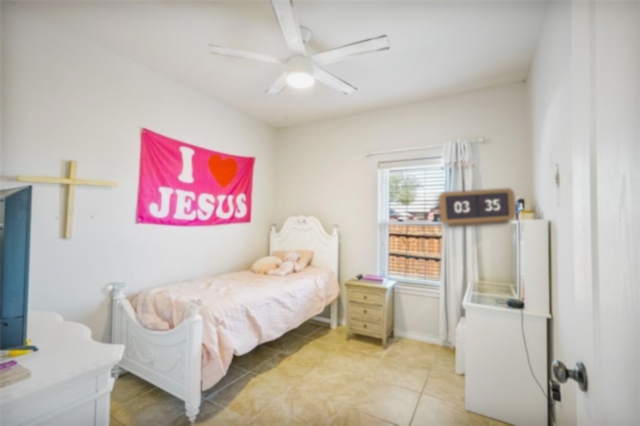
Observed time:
h=3 m=35
